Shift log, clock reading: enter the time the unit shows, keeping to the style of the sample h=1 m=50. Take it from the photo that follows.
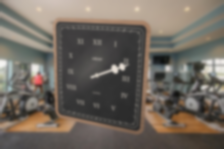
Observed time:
h=2 m=11
